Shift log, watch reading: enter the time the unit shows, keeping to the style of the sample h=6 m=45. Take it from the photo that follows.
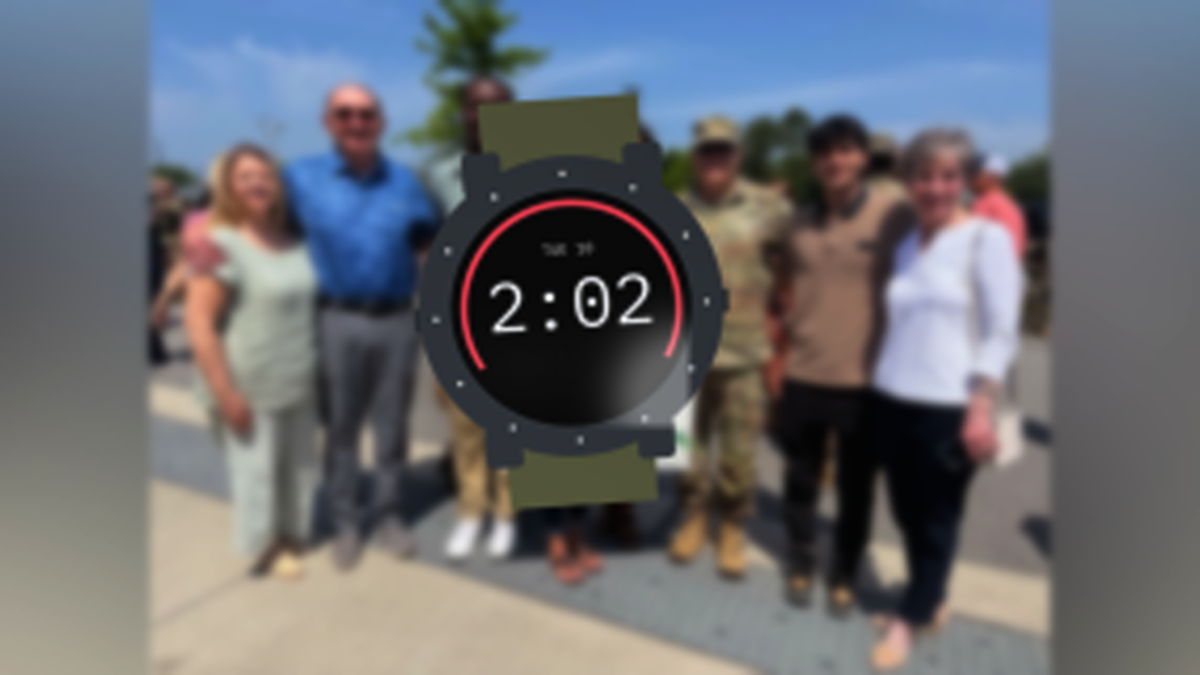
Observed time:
h=2 m=2
